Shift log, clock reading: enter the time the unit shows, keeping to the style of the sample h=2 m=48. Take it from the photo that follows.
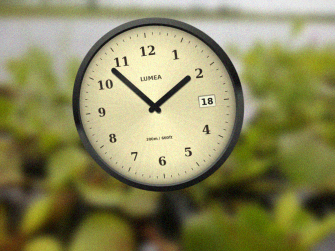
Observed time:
h=1 m=53
